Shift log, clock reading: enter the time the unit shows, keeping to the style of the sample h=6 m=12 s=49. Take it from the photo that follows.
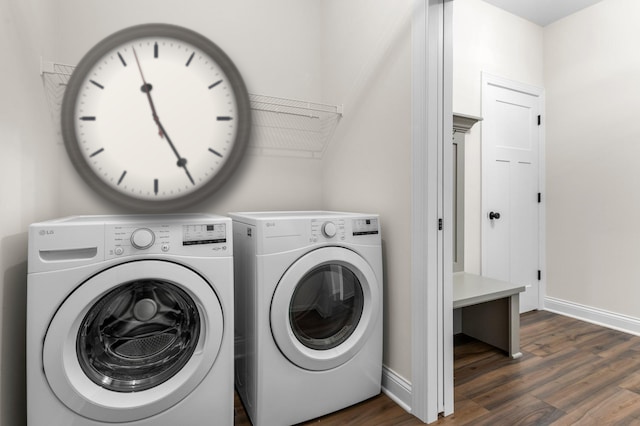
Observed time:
h=11 m=24 s=57
